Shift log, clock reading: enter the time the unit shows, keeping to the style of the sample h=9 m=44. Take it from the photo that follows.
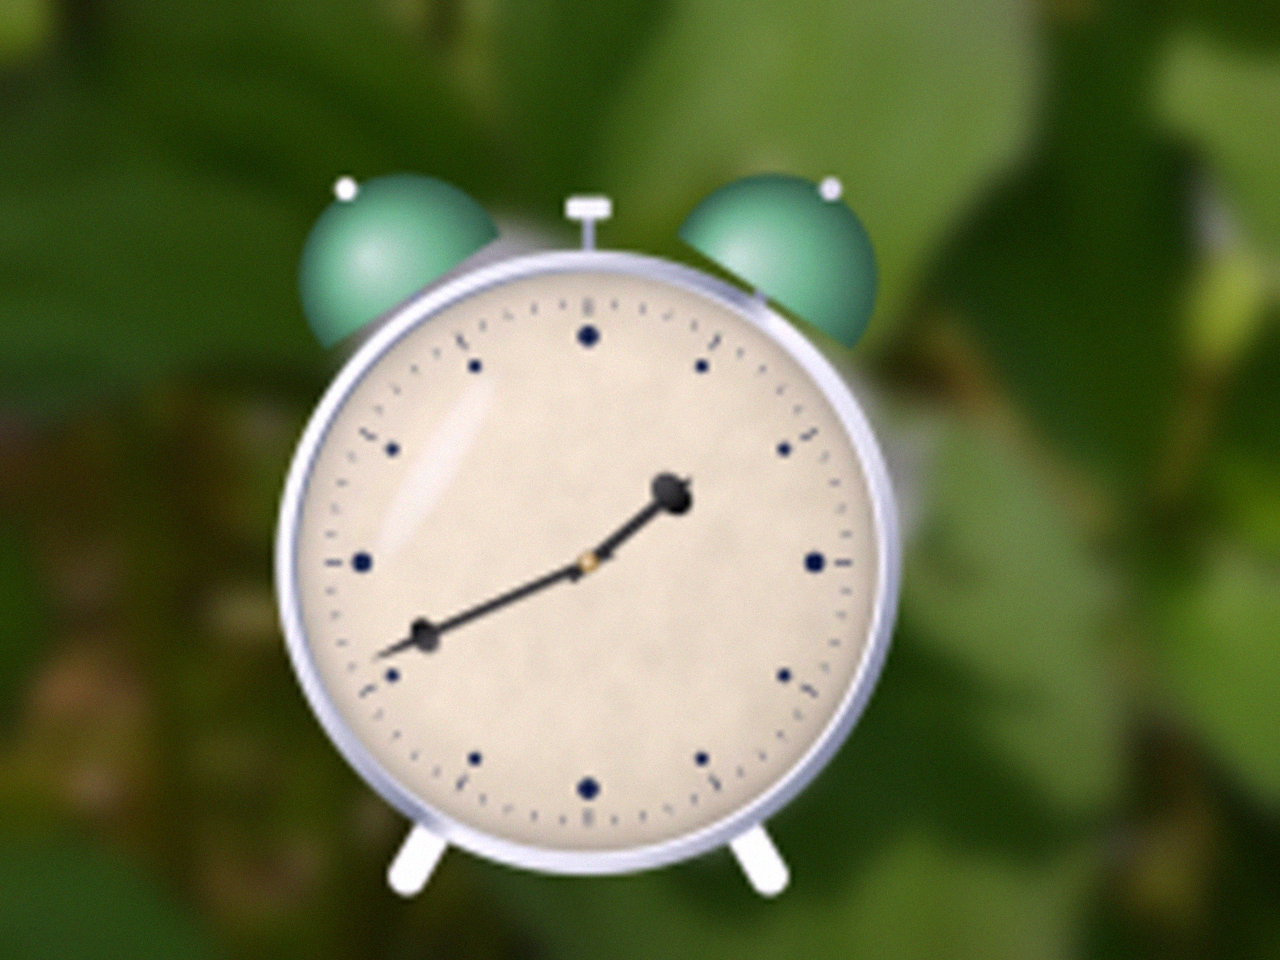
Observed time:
h=1 m=41
